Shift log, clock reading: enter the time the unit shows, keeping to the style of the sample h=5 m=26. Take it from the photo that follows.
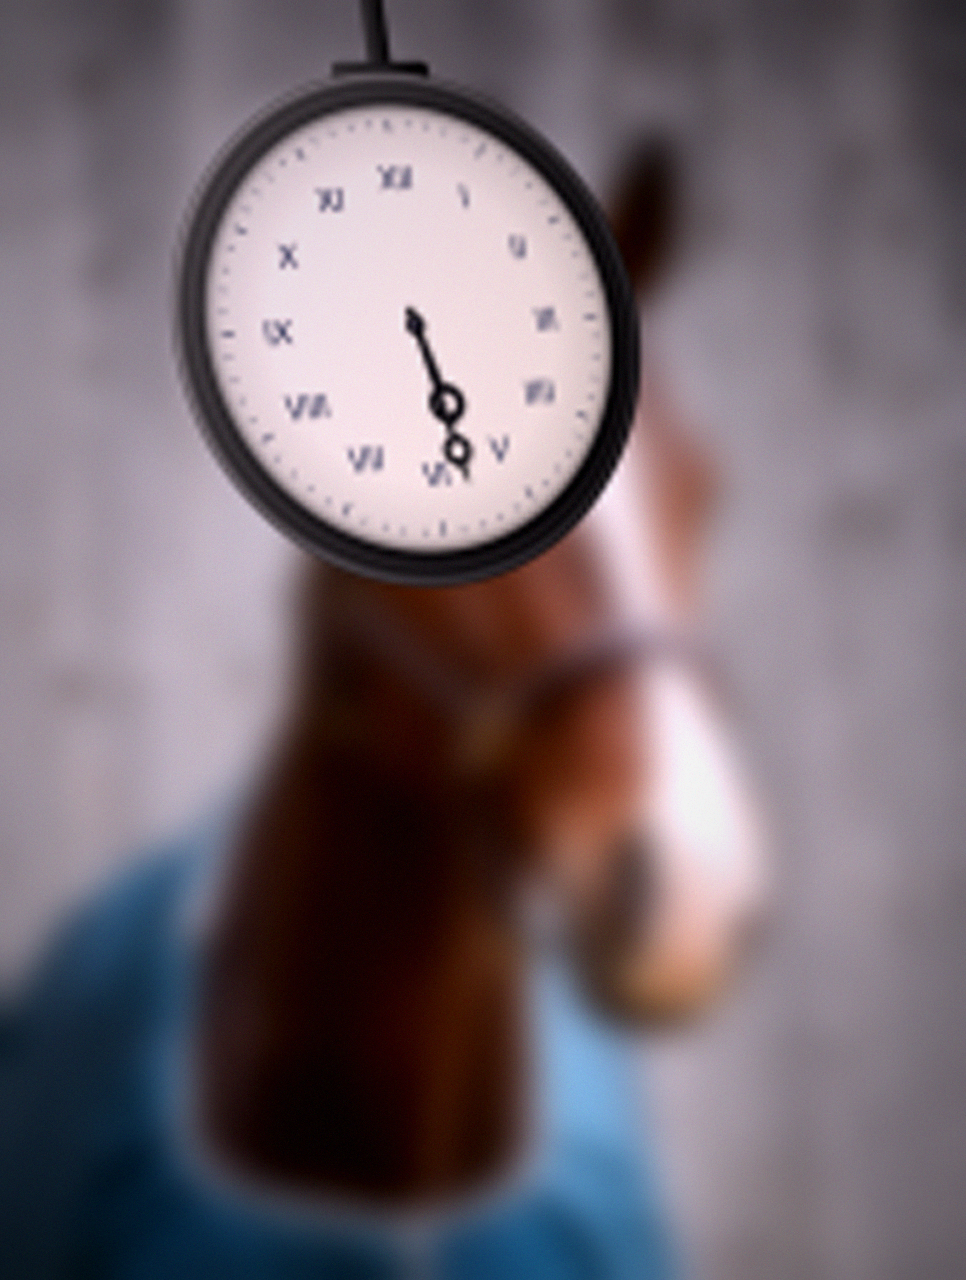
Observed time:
h=5 m=28
